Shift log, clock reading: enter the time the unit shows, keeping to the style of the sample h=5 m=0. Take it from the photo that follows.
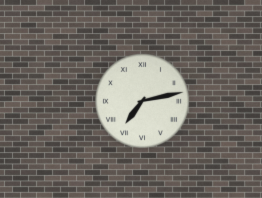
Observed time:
h=7 m=13
